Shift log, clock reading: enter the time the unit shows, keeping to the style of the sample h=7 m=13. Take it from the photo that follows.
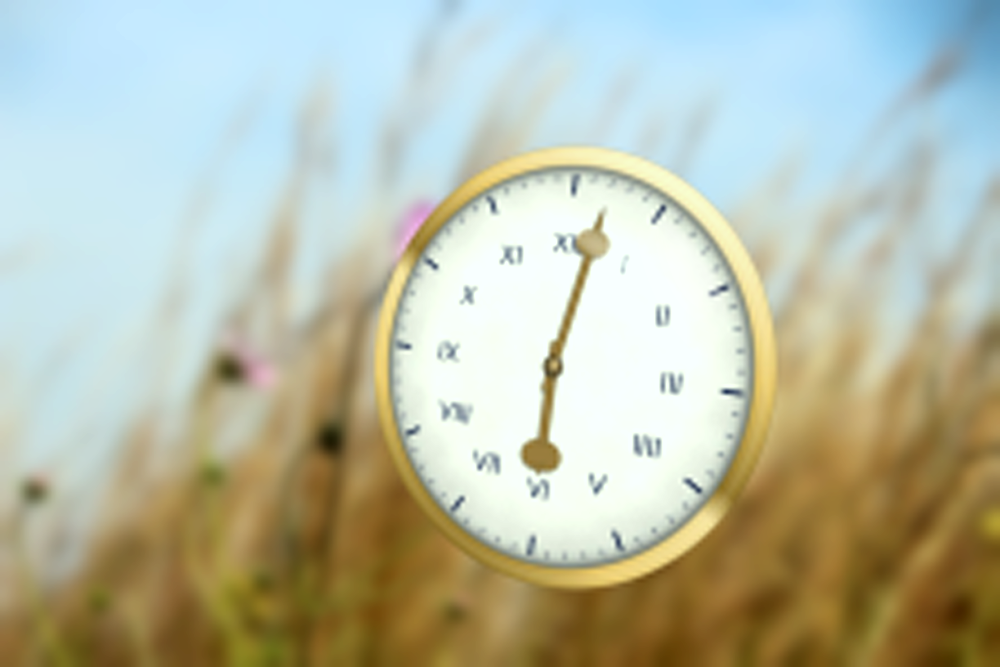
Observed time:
h=6 m=2
